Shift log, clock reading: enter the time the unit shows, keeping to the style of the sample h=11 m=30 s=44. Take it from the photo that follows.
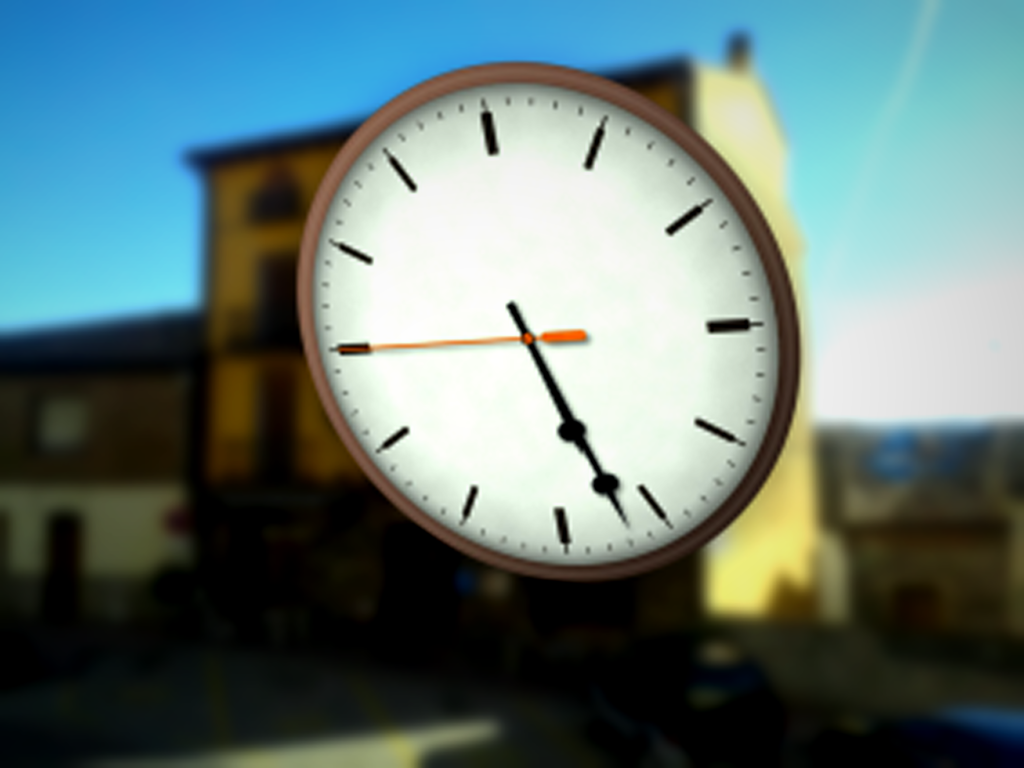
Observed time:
h=5 m=26 s=45
